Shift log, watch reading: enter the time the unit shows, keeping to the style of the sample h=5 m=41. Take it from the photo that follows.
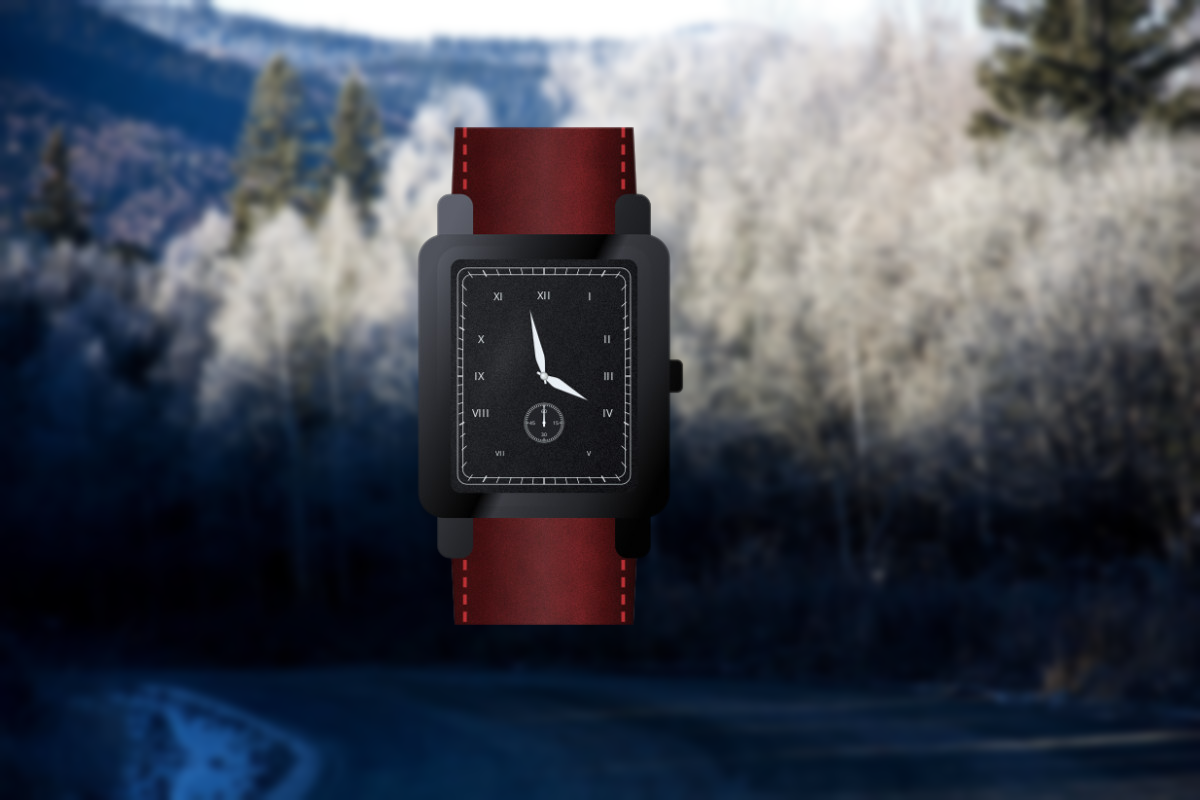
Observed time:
h=3 m=58
